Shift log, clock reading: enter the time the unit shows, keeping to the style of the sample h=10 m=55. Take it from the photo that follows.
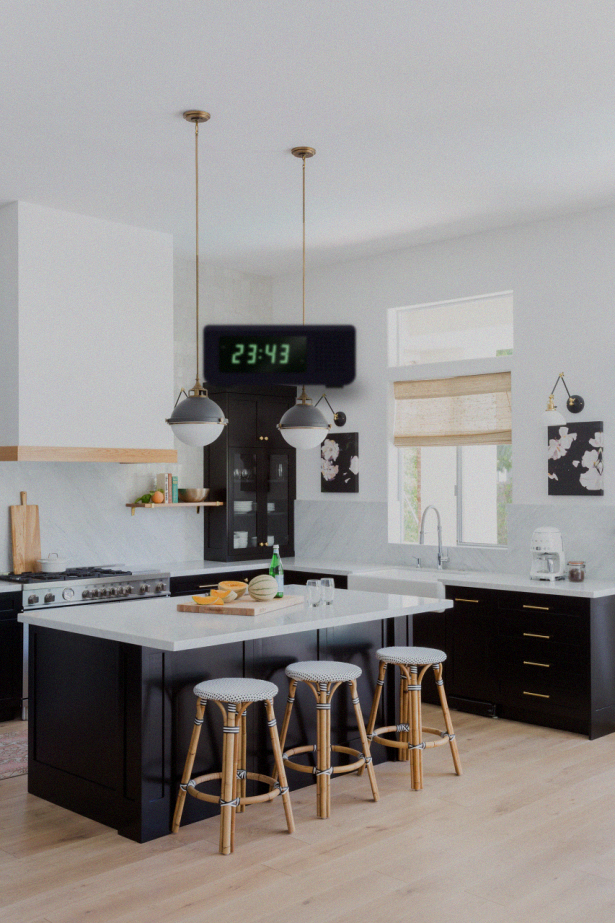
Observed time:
h=23 m=43
